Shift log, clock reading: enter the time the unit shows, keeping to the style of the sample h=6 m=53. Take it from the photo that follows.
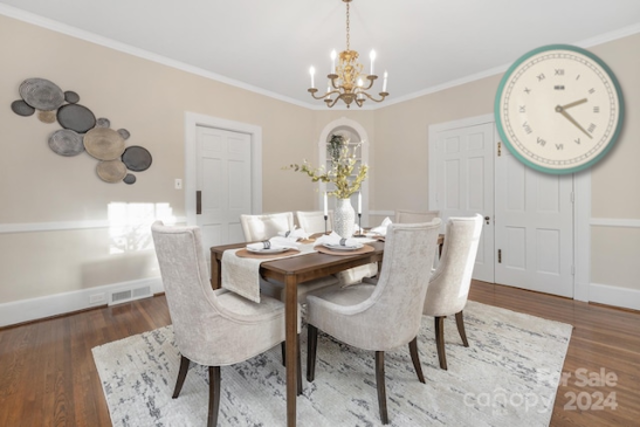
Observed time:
h=2 m=22
